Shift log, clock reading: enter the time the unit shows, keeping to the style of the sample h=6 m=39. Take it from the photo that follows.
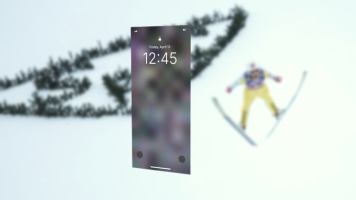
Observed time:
h=12 m=45
